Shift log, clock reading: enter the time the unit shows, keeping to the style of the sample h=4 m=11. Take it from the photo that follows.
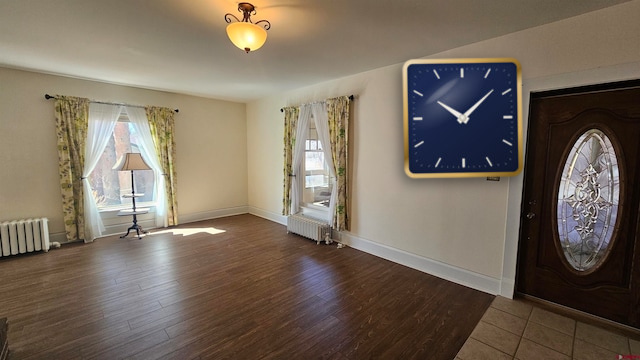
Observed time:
h=10 m=8
